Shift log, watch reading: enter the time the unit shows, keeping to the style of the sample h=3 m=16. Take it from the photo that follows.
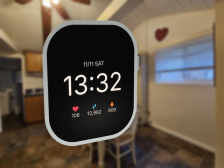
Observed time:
h=13 m=32
